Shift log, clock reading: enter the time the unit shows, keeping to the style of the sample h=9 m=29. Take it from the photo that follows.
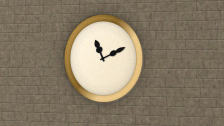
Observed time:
h=11 m=11
